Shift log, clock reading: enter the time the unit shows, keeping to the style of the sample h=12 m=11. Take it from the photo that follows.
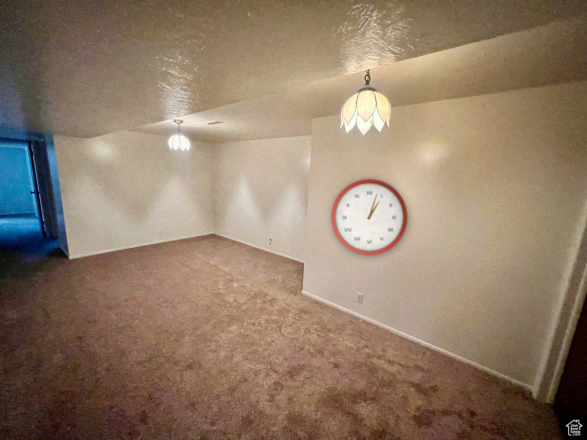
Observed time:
h=1 m=3
